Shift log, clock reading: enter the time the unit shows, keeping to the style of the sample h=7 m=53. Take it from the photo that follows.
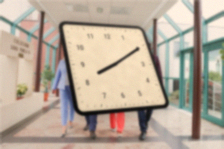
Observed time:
h=8 m=10
